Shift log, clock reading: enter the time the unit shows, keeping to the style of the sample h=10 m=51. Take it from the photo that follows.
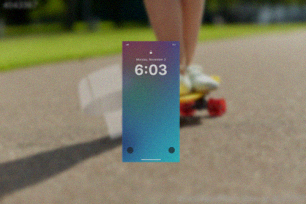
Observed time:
h=6 m=3
